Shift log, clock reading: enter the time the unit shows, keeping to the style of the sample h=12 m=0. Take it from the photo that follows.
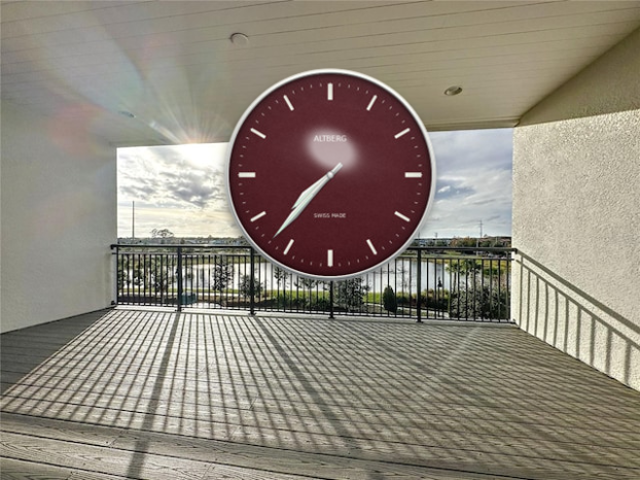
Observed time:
h=7 m=37
